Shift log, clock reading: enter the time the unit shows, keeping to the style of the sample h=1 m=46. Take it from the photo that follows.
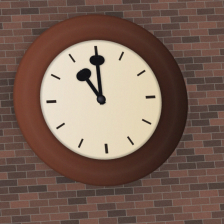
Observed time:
h=11 m=0
